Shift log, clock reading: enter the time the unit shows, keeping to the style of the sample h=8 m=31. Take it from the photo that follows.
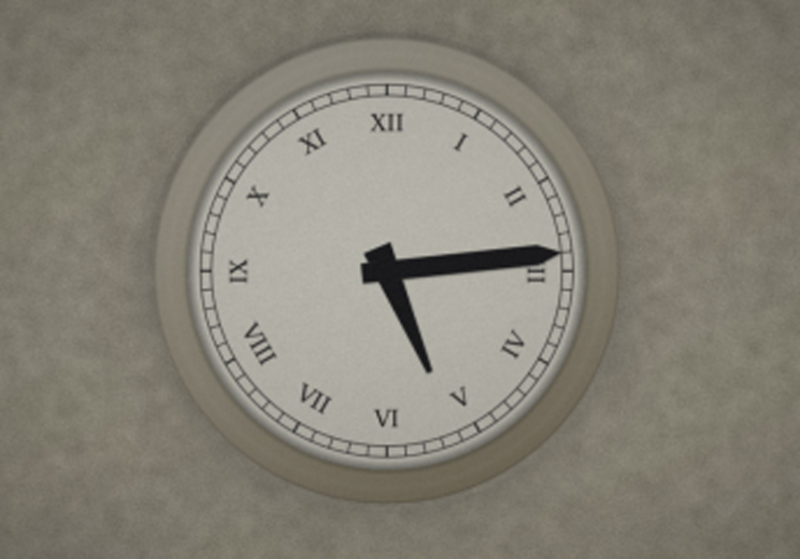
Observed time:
h=5 m=14
